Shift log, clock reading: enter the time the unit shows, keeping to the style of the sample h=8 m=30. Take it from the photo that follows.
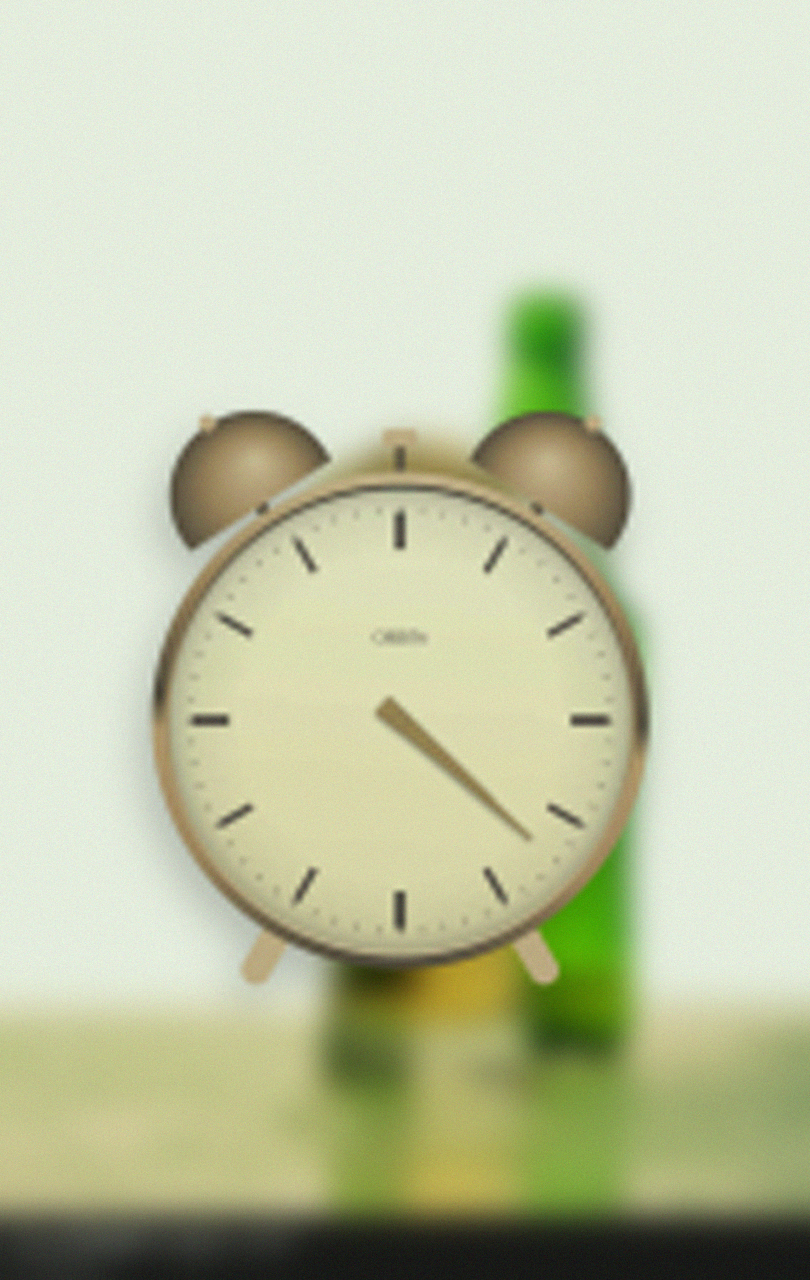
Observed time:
h=4 m=22
